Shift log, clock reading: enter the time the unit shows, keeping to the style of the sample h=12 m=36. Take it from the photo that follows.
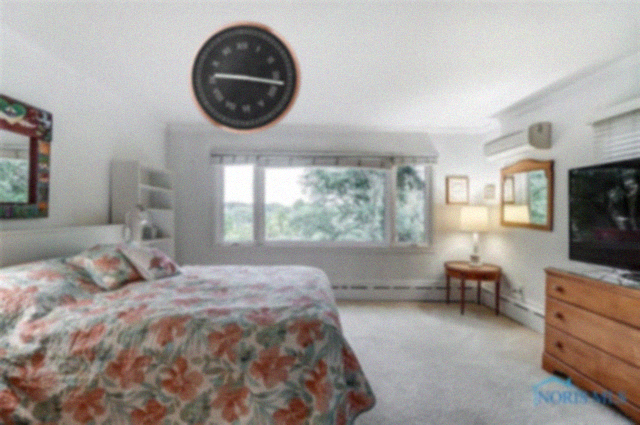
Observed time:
h=9 m=17
